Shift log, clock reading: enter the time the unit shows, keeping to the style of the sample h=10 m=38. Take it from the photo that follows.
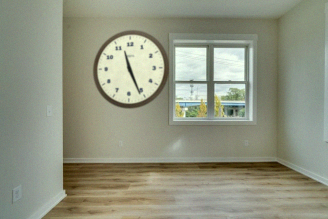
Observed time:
h=11 m=26
